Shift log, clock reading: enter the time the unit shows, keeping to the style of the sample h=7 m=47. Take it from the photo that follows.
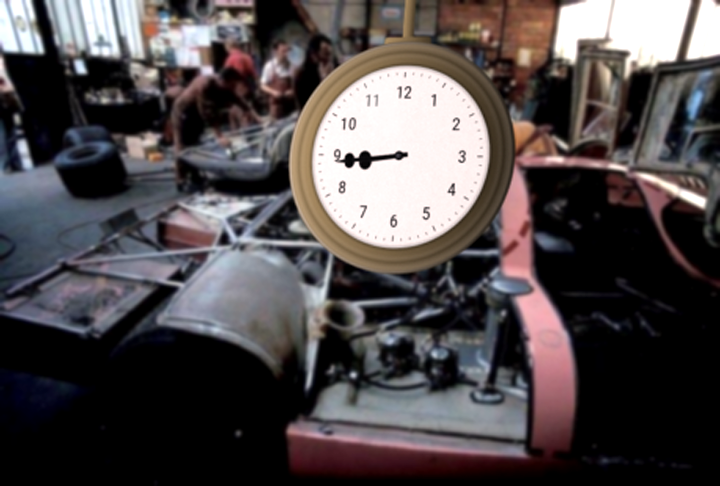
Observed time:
h=8 m=44
